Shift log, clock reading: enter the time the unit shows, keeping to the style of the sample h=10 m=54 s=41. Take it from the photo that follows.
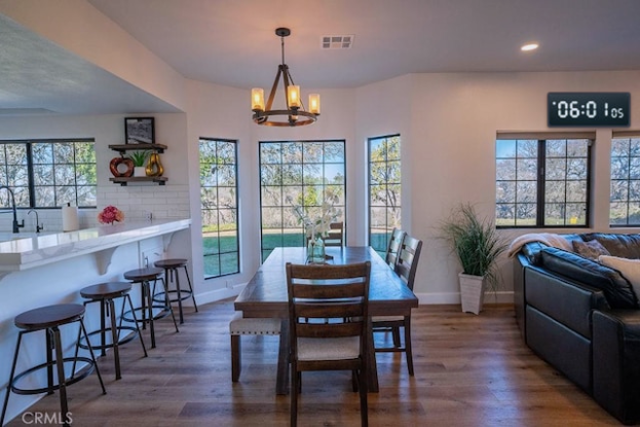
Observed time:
h=6 m=1 s=5
